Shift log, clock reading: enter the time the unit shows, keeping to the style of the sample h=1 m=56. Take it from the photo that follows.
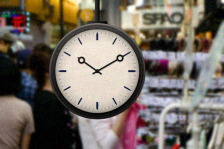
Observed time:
h=10 m=10
